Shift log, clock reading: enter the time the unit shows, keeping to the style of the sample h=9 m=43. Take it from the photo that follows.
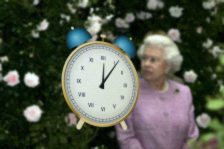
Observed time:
h=12 m=6
